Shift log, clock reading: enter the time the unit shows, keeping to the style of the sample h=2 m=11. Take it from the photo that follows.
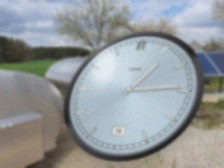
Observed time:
h=1 m=14
